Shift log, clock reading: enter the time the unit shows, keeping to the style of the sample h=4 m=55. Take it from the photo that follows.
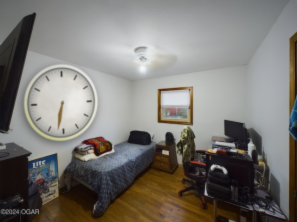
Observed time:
h=6 m=32
